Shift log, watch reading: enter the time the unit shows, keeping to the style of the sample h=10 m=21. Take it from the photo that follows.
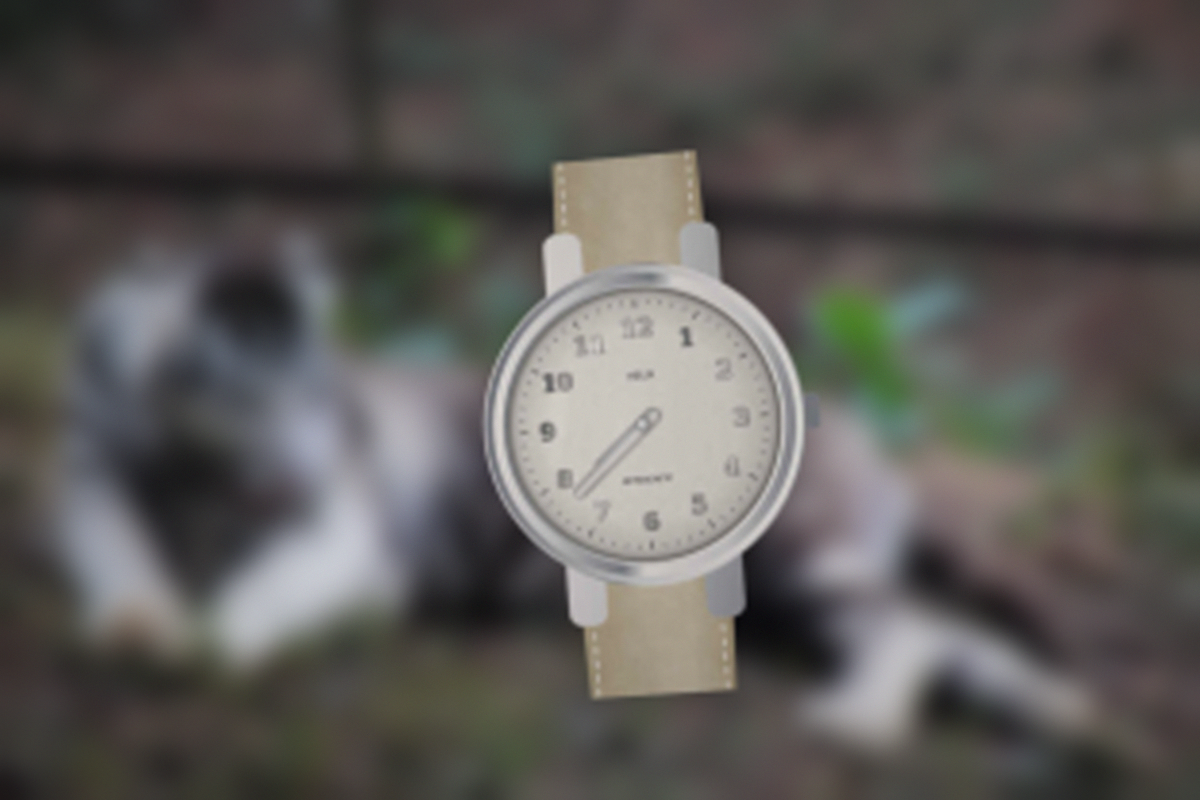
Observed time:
h=7 m=38
